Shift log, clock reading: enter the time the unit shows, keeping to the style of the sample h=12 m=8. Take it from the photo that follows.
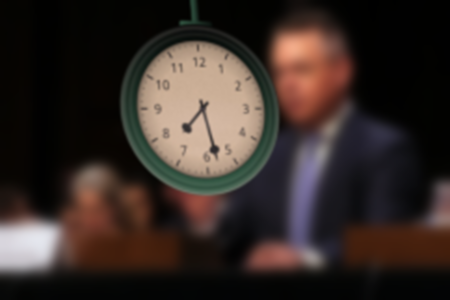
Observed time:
h=7 m=28
